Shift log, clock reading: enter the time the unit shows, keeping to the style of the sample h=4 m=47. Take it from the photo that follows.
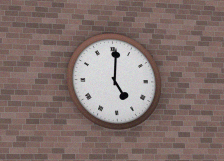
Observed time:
h=5 m=1
